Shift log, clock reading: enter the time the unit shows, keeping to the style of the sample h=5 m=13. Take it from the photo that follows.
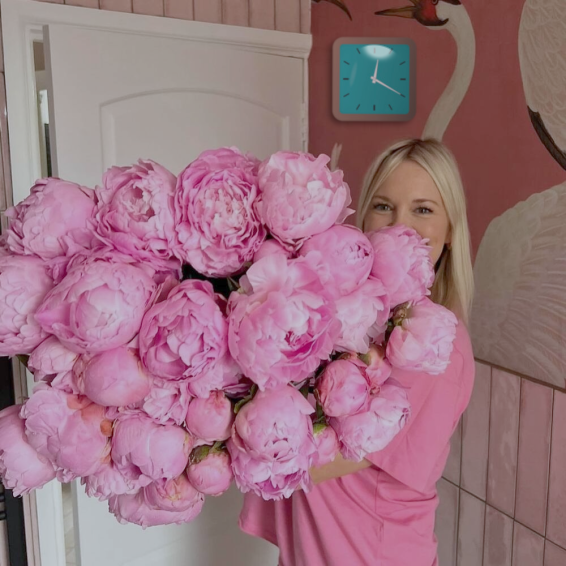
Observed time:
h=12 m=20
